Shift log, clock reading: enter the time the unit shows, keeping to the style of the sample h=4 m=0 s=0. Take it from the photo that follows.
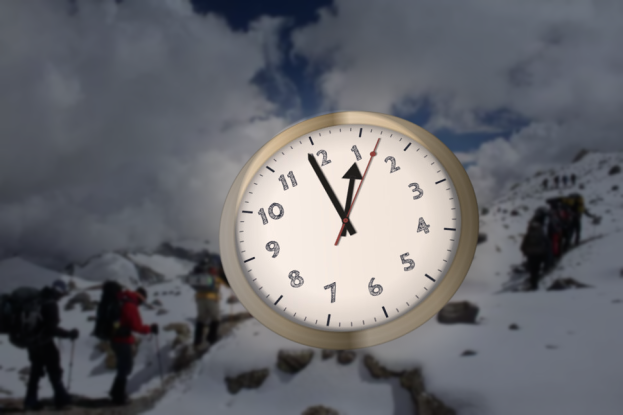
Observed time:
h=12 m=59 s=7
